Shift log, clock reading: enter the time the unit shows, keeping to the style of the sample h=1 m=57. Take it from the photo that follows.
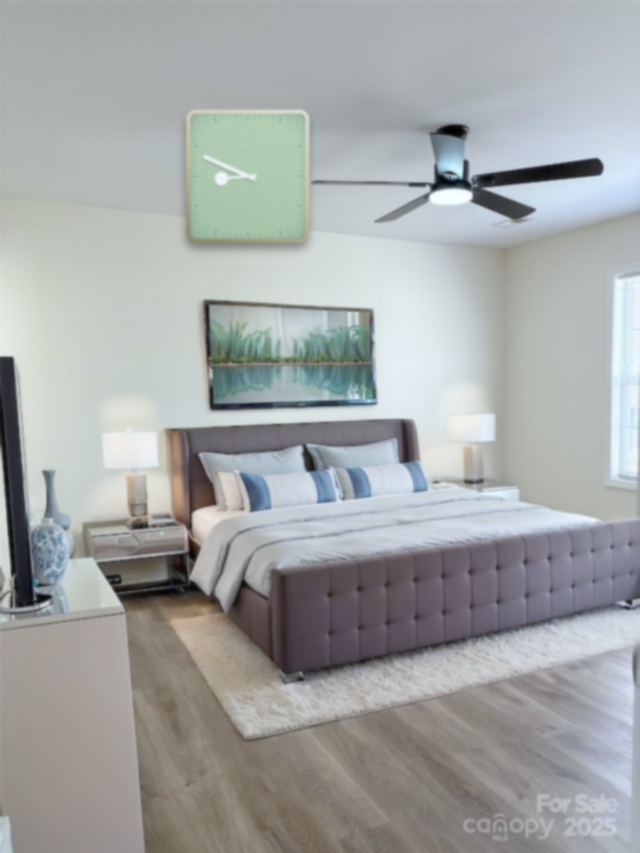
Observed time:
h=8 m=49
